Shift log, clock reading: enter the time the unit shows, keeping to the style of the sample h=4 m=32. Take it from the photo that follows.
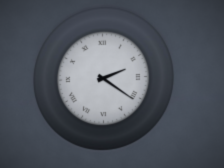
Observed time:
h=2 m=21
